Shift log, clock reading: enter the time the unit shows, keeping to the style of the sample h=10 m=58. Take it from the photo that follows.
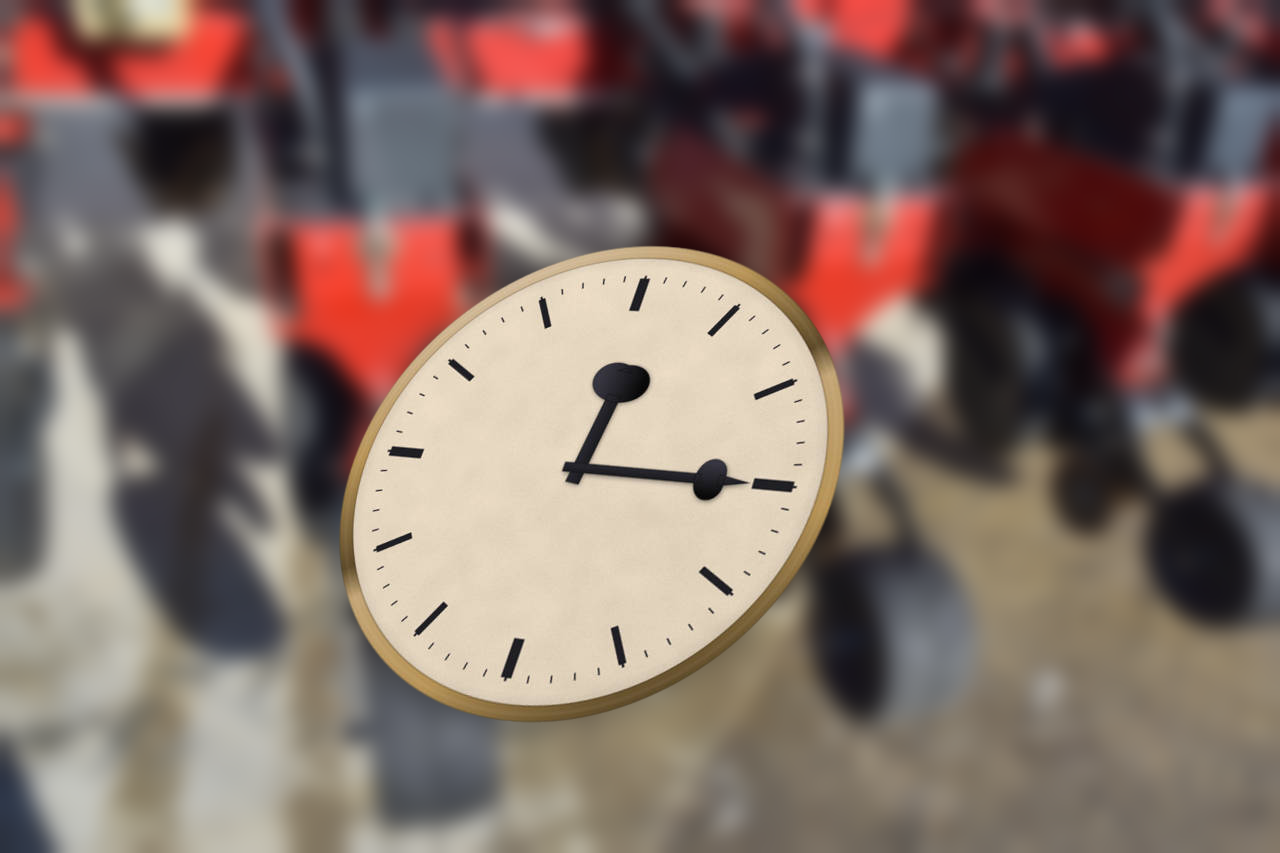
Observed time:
h=12 m=15
